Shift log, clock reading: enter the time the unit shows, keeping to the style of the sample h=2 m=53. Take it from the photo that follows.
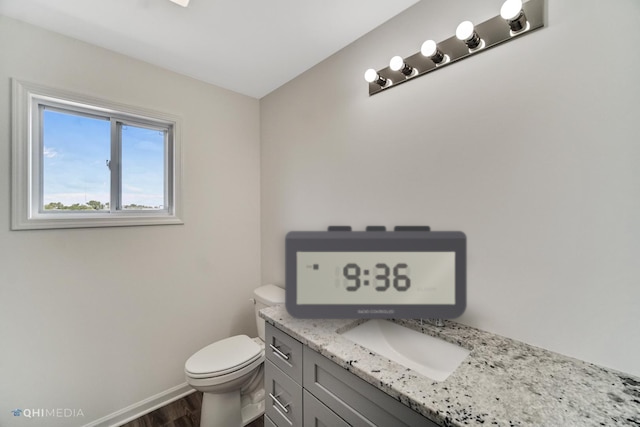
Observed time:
h=9 m=36
